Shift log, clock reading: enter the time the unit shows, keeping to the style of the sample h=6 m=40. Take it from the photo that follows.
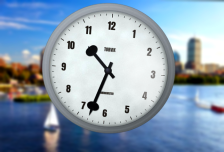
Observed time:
h=10 m=33
